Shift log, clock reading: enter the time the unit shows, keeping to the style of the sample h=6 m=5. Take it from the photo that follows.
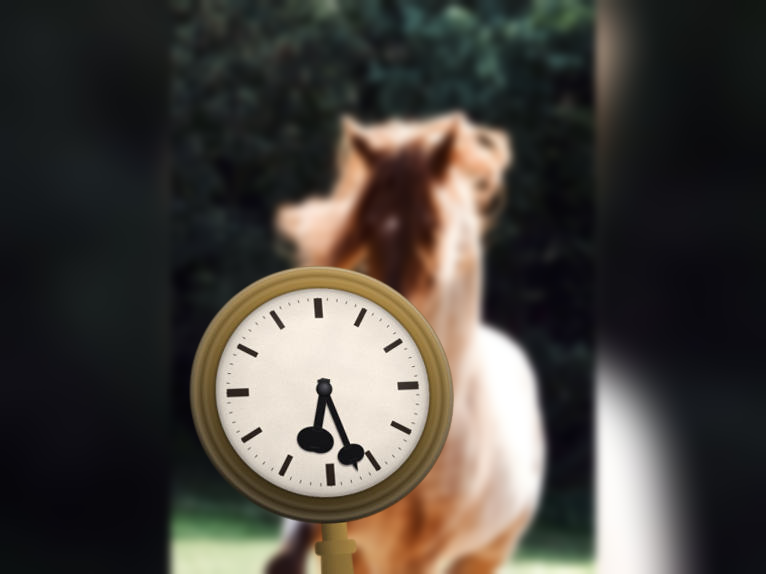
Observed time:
h=6 m=27
